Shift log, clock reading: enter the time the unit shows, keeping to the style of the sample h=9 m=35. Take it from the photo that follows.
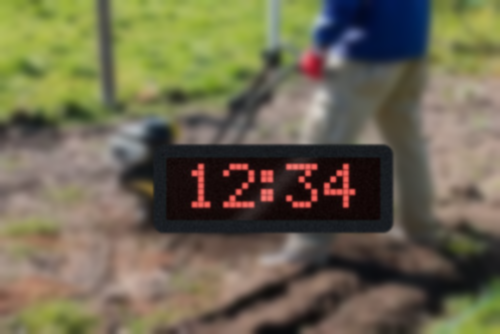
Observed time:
h=12 m=34
